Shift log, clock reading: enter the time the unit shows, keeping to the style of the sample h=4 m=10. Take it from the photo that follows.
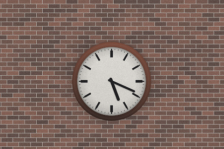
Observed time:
h=5 m=19
